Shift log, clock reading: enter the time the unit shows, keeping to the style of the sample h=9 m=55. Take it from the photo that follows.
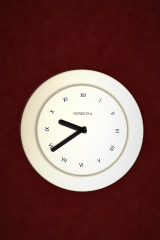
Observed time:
h=9 m=39
